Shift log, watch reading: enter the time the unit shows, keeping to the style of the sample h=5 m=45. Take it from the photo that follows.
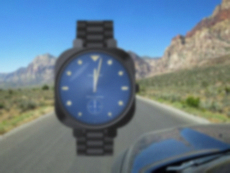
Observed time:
h=12 m=2
